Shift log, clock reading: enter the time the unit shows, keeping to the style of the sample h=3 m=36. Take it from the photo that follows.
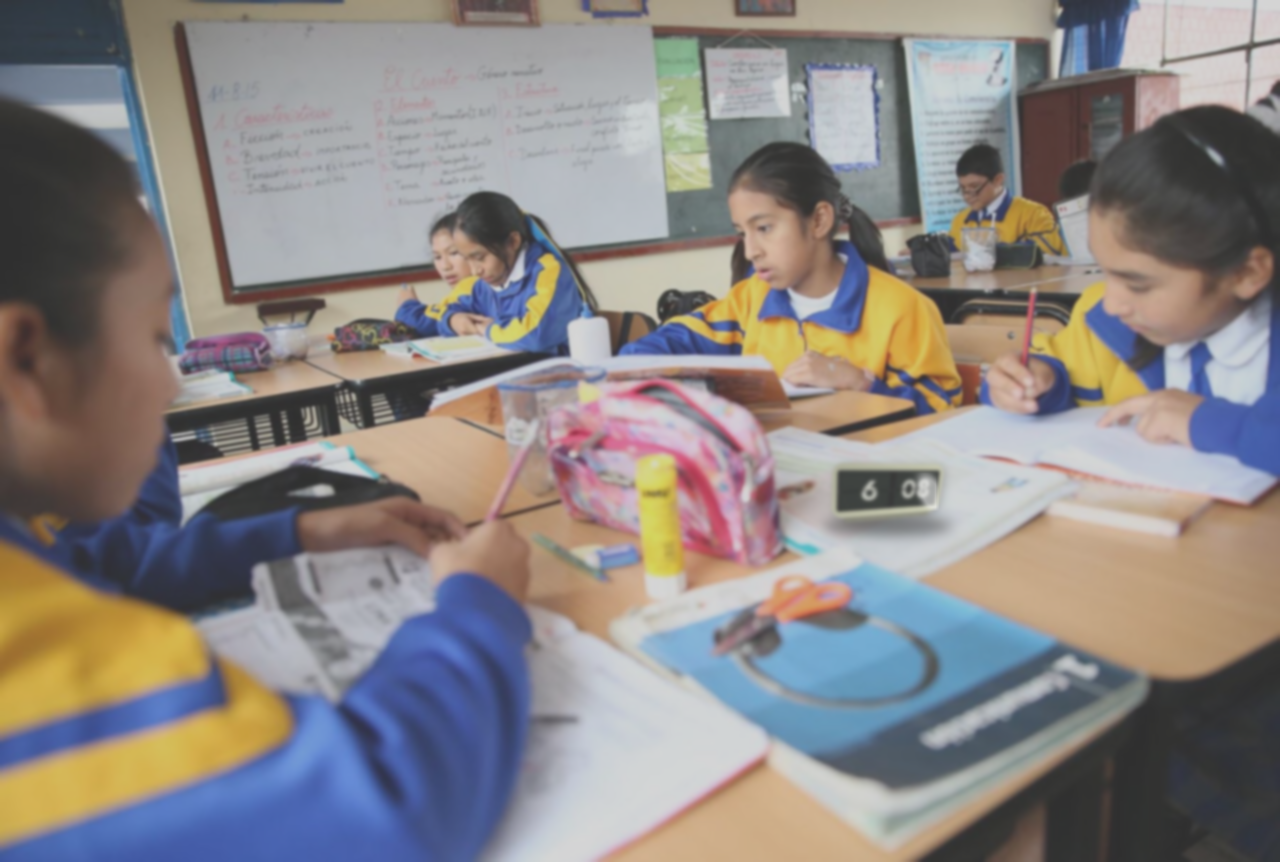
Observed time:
h=6 m=8
